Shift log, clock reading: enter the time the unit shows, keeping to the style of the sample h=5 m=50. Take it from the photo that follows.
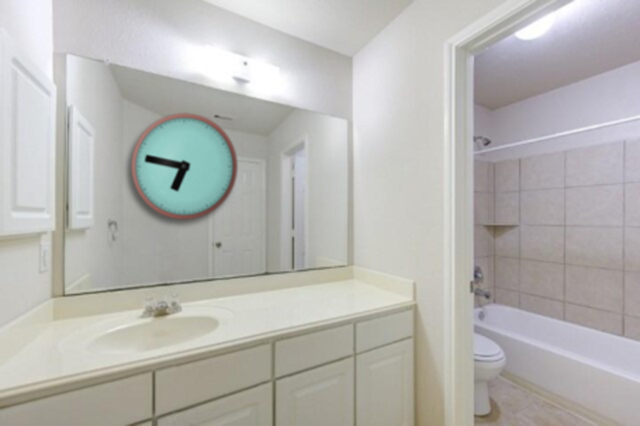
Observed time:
h=6 m=47
